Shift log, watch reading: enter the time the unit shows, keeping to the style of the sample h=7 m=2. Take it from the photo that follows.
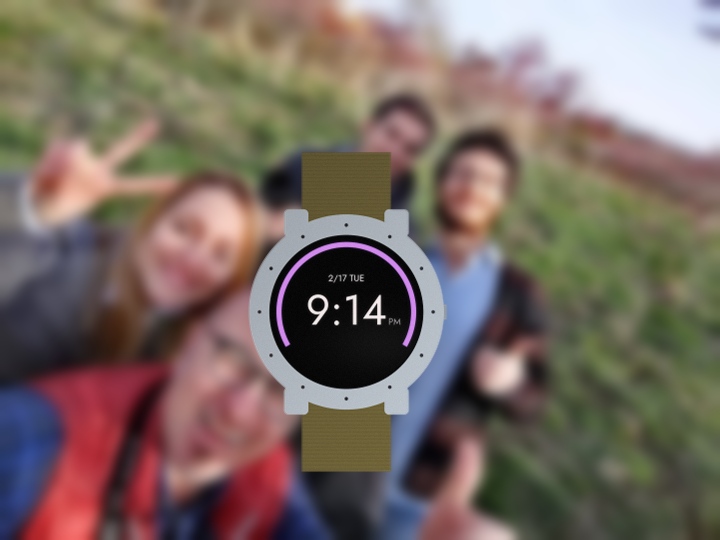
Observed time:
h=9 m=14
